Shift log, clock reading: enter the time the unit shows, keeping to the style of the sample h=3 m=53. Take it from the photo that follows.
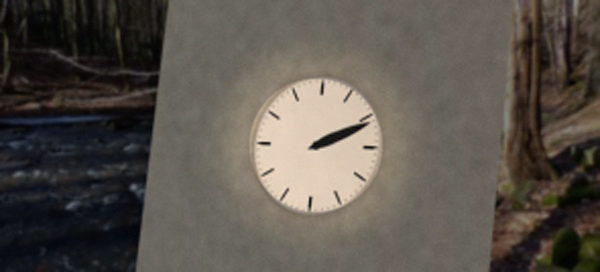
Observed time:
h=2 m=11
